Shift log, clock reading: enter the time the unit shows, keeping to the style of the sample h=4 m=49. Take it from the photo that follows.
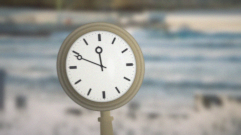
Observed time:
h=11 m=49
